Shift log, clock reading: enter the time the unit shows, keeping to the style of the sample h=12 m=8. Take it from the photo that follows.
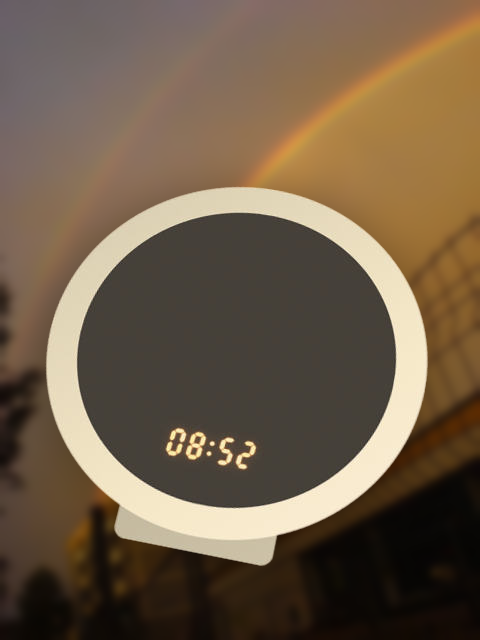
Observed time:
h=8 m=52
